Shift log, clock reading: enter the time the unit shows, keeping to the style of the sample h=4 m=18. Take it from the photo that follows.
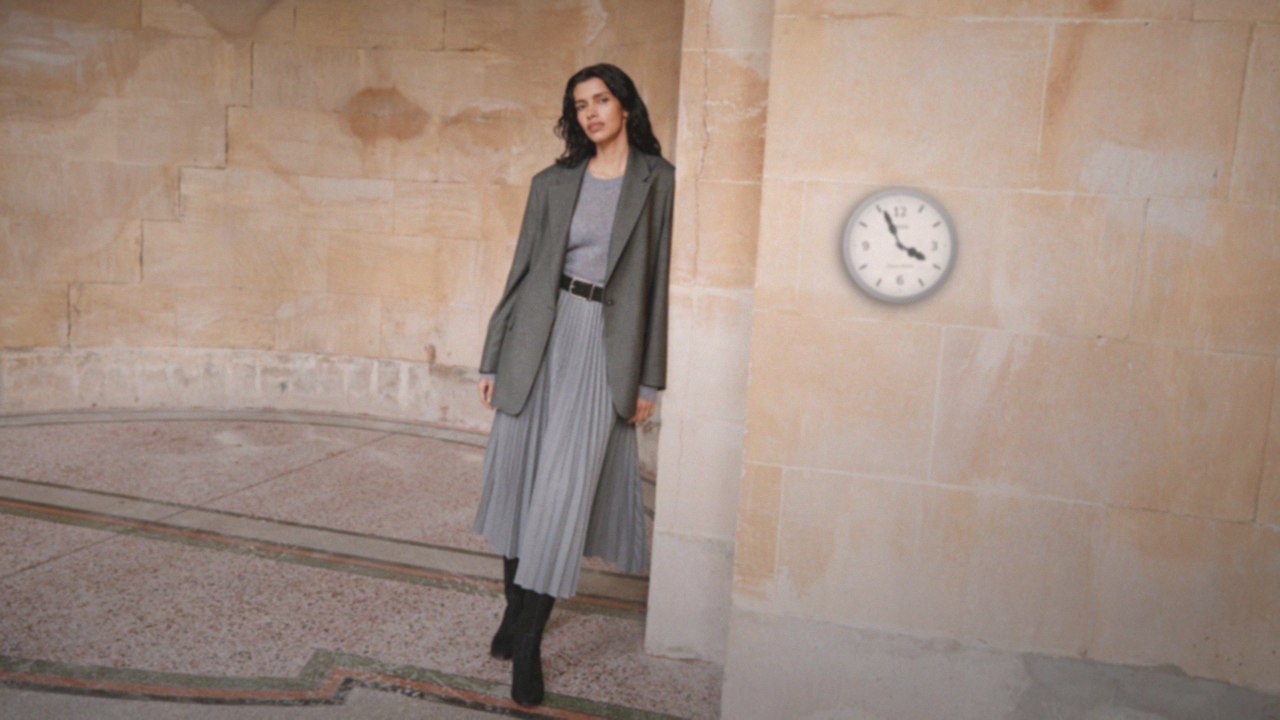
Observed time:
h=3 m=56
